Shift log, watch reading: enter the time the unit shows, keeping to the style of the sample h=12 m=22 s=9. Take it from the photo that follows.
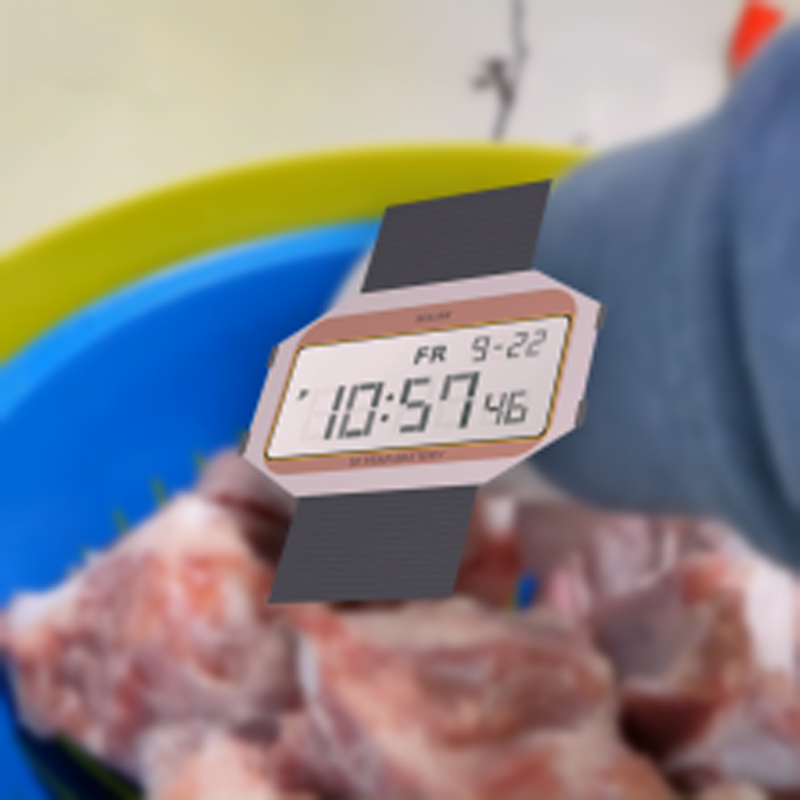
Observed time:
h=10 m=57 s=46
